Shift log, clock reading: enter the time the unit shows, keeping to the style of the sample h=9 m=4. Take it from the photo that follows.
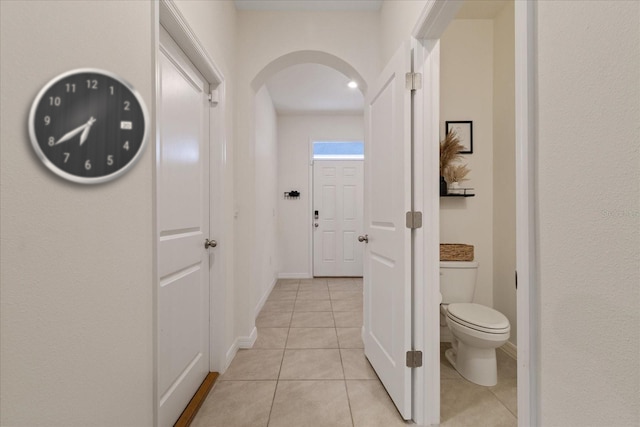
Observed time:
h=6 m=39
